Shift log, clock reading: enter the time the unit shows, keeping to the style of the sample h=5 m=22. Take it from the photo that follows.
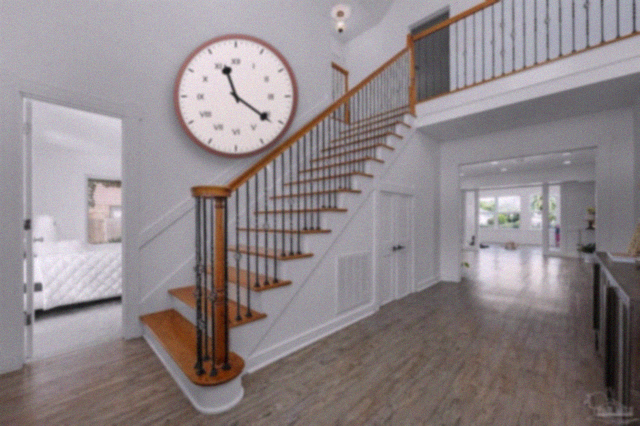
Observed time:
h=11 m=21
